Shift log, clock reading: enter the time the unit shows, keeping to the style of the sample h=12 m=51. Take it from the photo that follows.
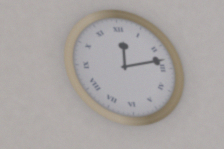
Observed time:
h=12 m=13
